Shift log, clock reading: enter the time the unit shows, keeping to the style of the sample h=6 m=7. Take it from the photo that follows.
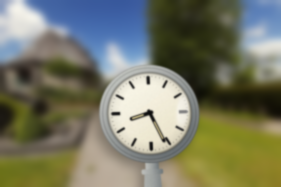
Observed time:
h=8 m=26
